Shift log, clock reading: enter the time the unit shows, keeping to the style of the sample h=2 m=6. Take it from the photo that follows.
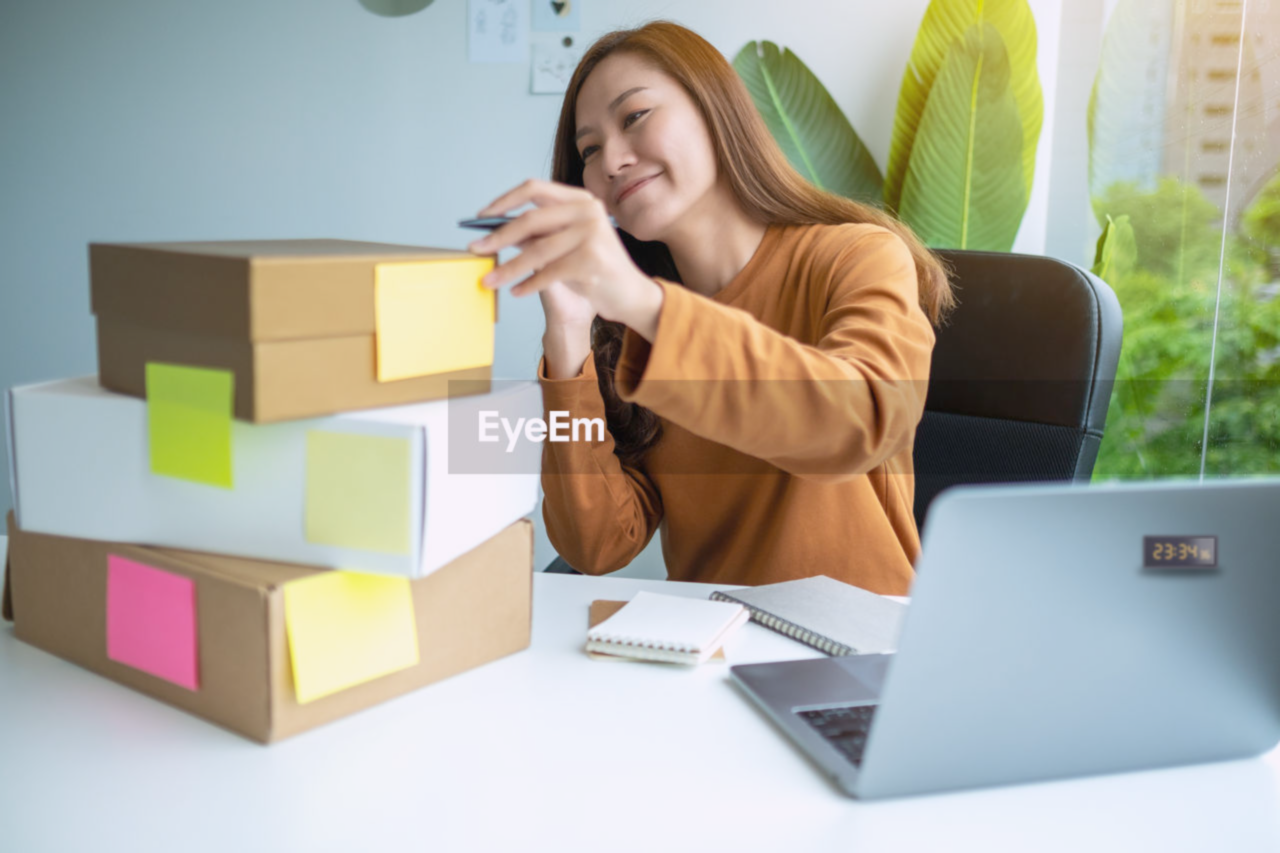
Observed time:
h=23 m=34
